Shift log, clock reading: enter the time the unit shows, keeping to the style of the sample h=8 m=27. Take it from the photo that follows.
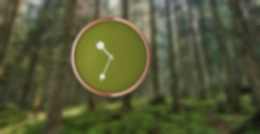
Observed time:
h=10 m=34
